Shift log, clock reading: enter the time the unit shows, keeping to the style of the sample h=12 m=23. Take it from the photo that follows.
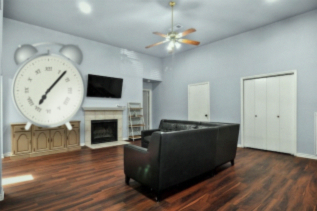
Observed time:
h=7 m=7
